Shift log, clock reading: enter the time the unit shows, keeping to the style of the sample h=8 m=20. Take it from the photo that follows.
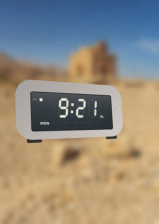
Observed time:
h=9 m=21
